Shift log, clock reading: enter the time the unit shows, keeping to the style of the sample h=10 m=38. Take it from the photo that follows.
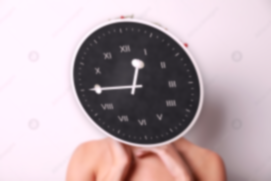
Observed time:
h=12 m=45
